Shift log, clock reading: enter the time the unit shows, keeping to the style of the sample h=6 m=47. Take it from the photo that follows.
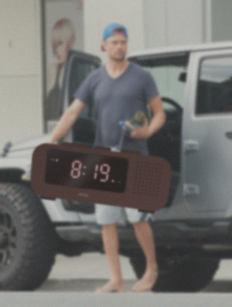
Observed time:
h=8 m=19
